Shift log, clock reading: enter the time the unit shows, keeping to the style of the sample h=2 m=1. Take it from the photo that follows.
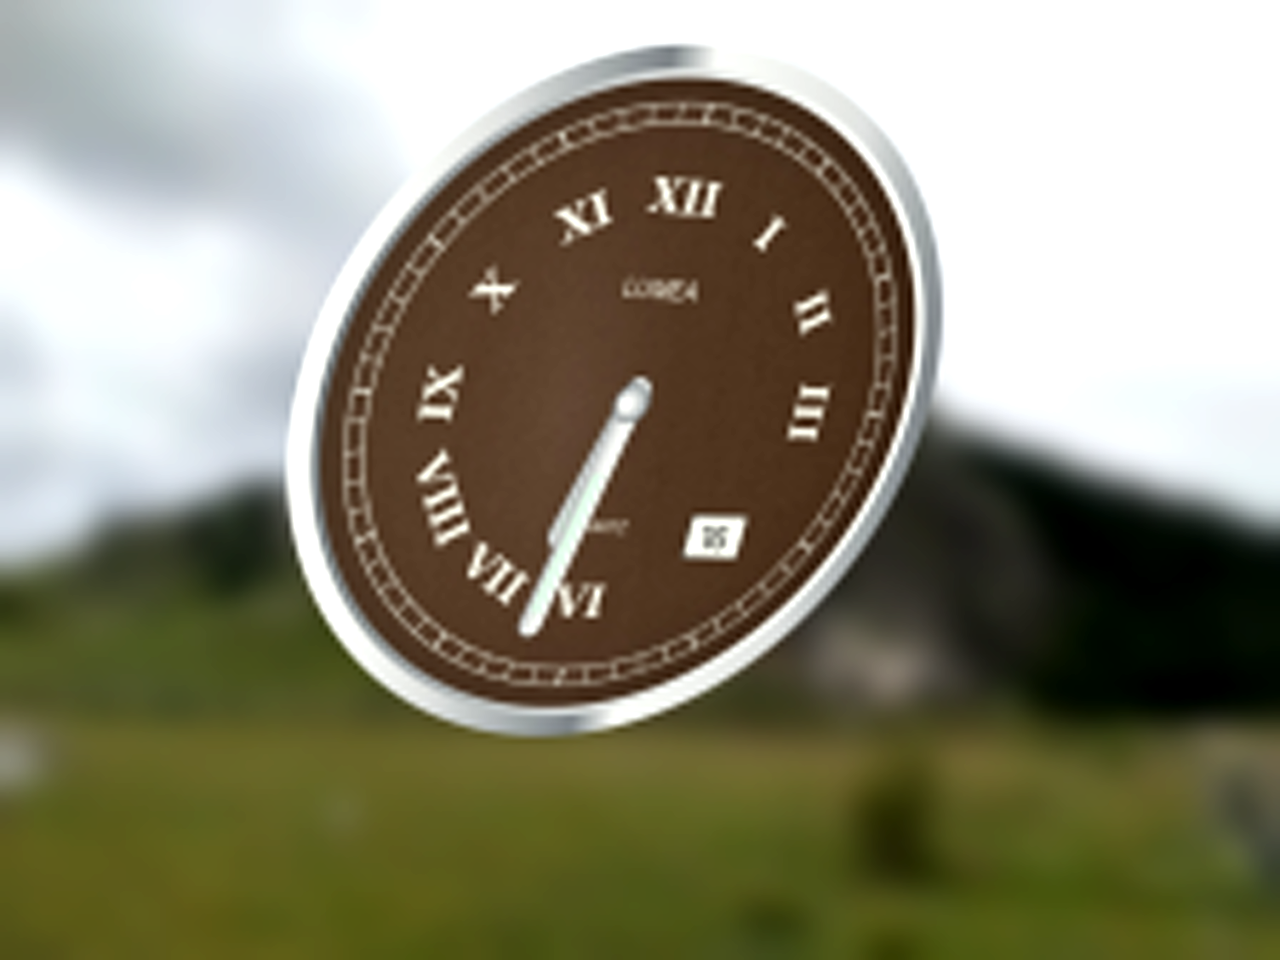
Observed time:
h=6 m=32
